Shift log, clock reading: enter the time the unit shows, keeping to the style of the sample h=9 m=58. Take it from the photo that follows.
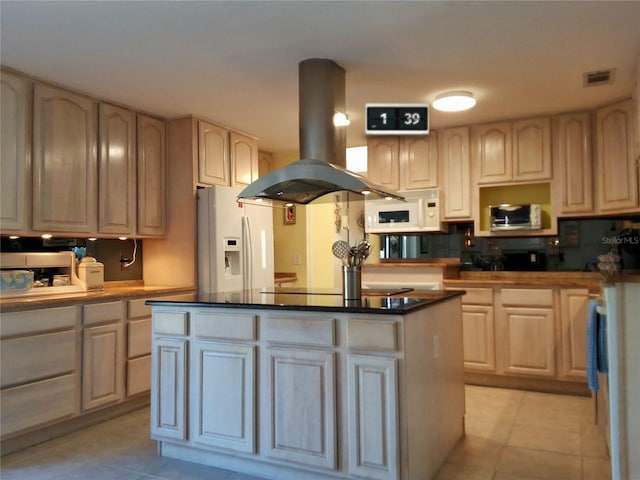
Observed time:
h=1 m=39
